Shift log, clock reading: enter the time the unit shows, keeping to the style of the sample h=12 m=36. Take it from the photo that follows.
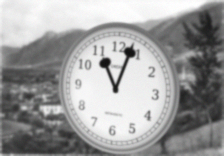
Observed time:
h=11 m=3
